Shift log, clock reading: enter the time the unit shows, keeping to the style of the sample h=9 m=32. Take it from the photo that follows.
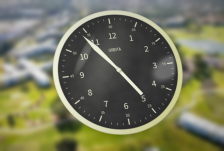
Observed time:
h=4 m=54
